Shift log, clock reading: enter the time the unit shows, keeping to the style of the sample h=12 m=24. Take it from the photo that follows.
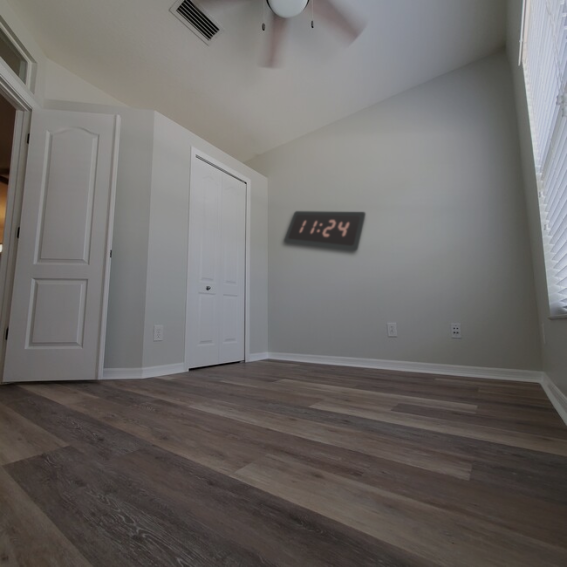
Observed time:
h=11 m=24
